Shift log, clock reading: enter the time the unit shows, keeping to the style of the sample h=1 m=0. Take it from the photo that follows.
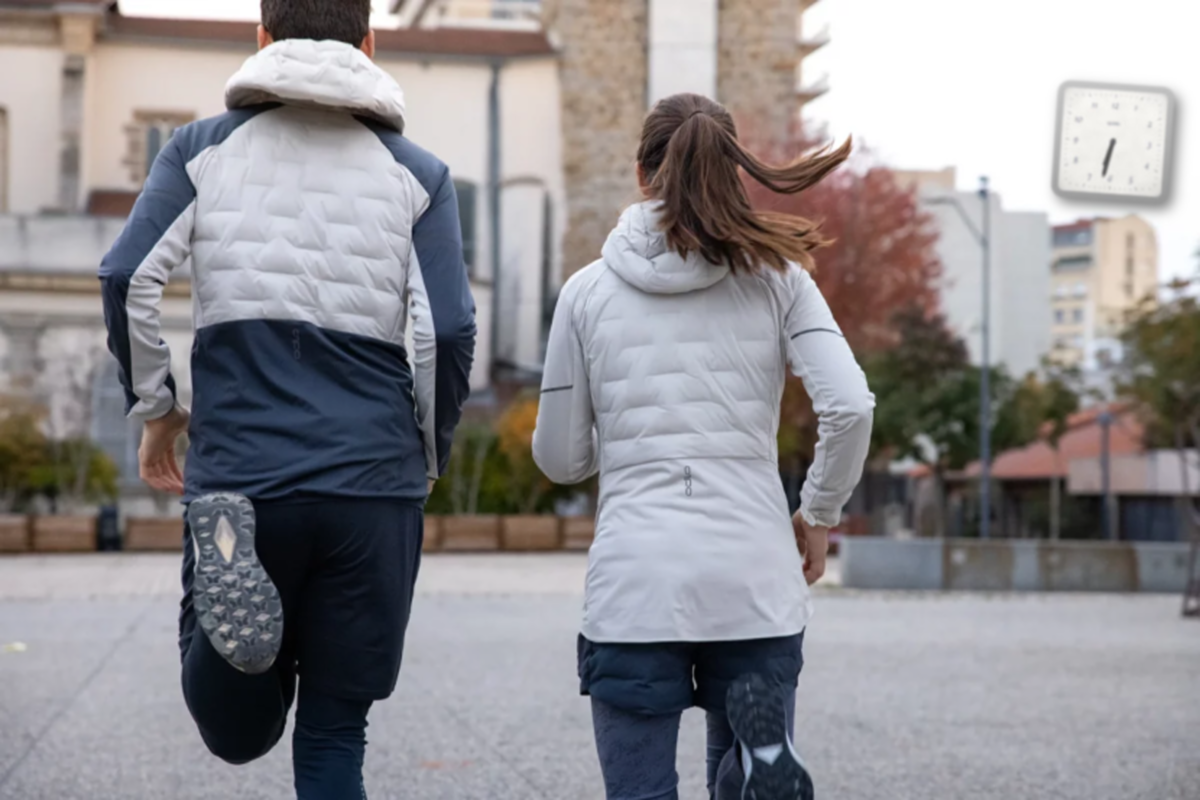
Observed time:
h=6 m=32
